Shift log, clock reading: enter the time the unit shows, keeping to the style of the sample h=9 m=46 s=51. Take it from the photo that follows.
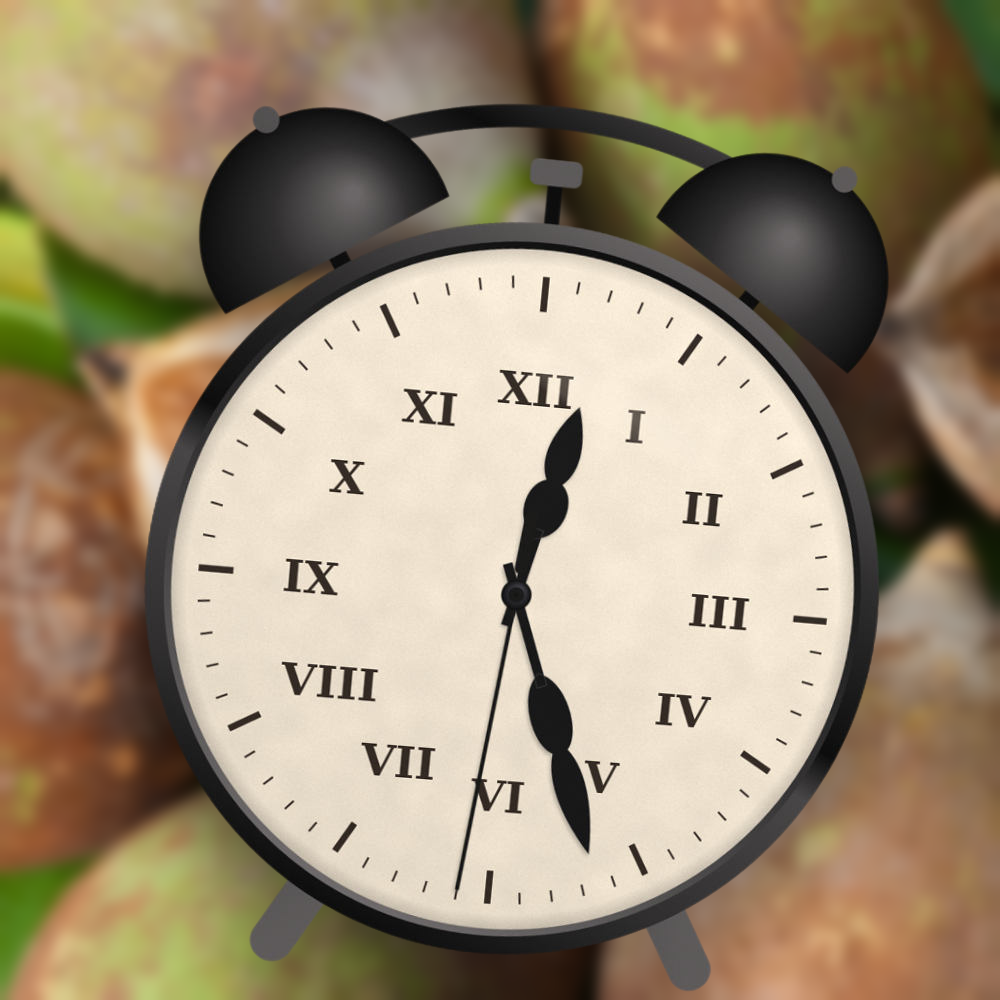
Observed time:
h=12 m=26 s=31
